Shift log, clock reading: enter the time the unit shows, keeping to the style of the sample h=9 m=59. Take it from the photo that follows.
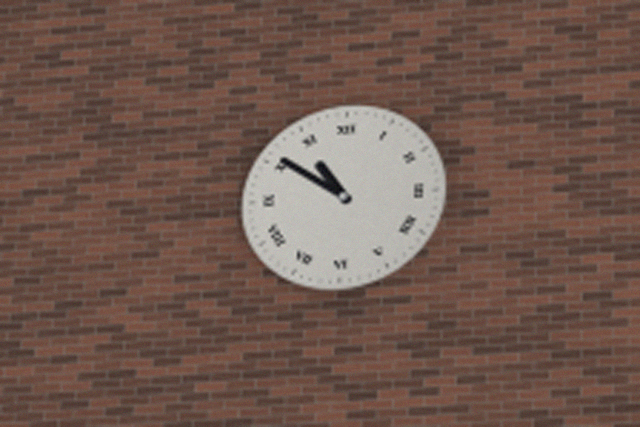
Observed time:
h=10 m=51
